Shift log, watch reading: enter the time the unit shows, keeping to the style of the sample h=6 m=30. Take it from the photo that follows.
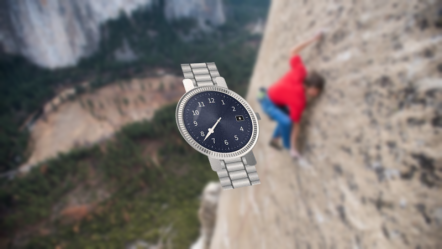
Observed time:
h=7 m=38
